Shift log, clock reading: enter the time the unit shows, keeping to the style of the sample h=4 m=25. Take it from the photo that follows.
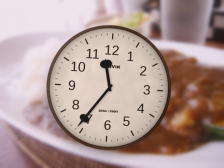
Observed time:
h=11 m=36
